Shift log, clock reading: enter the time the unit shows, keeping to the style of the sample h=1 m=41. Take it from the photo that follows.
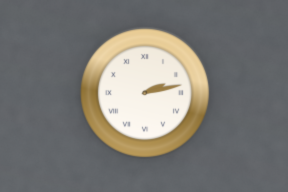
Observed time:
h=2 m=13
